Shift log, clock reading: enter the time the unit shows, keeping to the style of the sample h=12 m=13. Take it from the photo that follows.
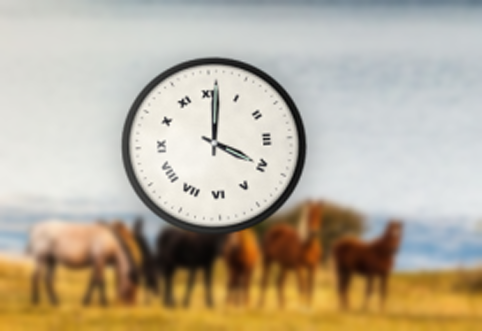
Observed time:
h=4 m=1
